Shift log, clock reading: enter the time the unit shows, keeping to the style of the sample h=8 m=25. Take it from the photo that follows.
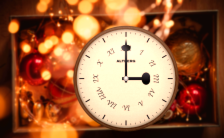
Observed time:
h=3 m=0
